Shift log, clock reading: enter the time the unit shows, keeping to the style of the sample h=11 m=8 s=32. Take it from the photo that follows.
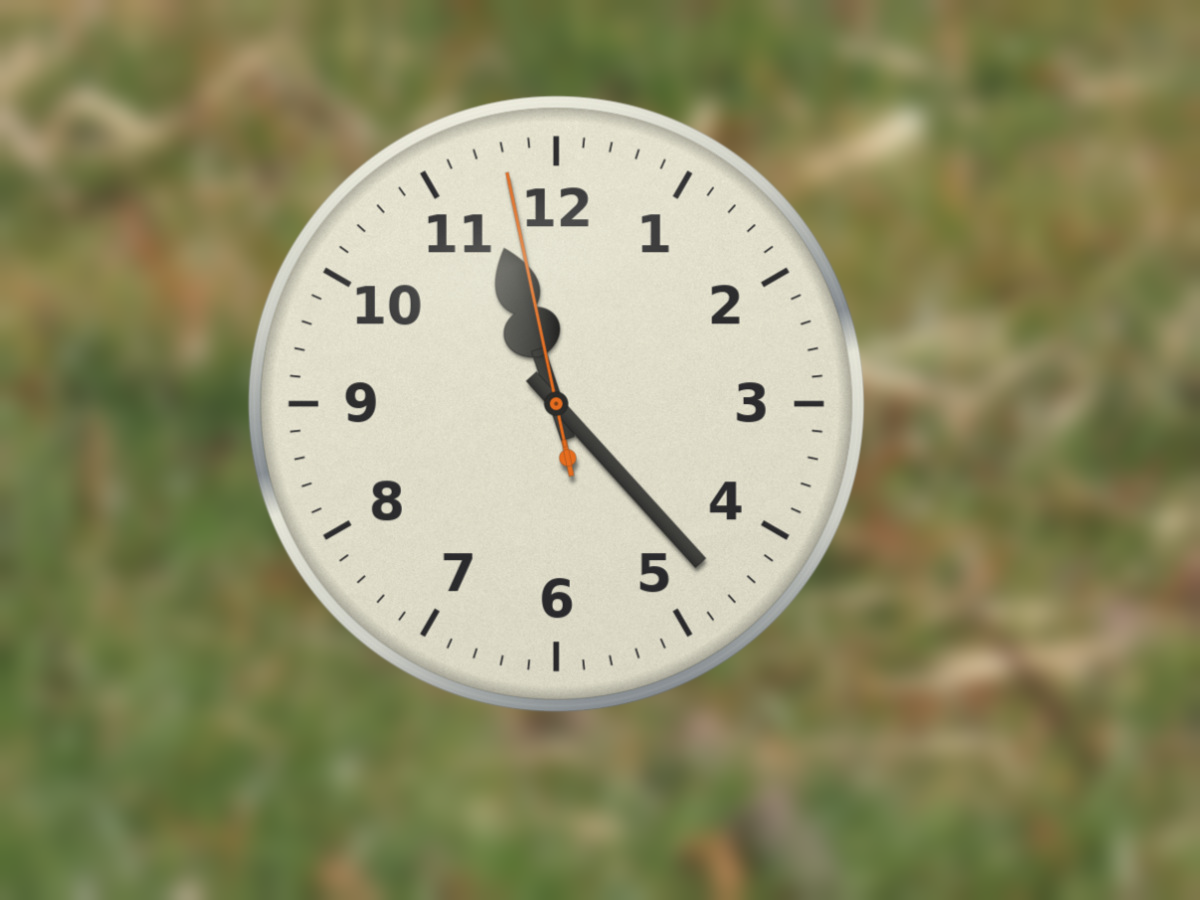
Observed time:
h=11 m=22 s=58
